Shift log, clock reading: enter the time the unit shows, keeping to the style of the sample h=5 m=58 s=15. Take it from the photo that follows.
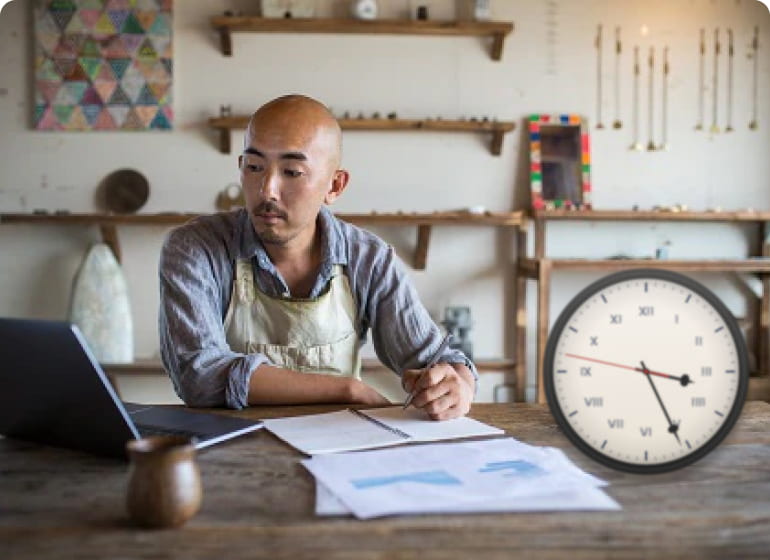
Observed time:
h=3 m=25 s=47
